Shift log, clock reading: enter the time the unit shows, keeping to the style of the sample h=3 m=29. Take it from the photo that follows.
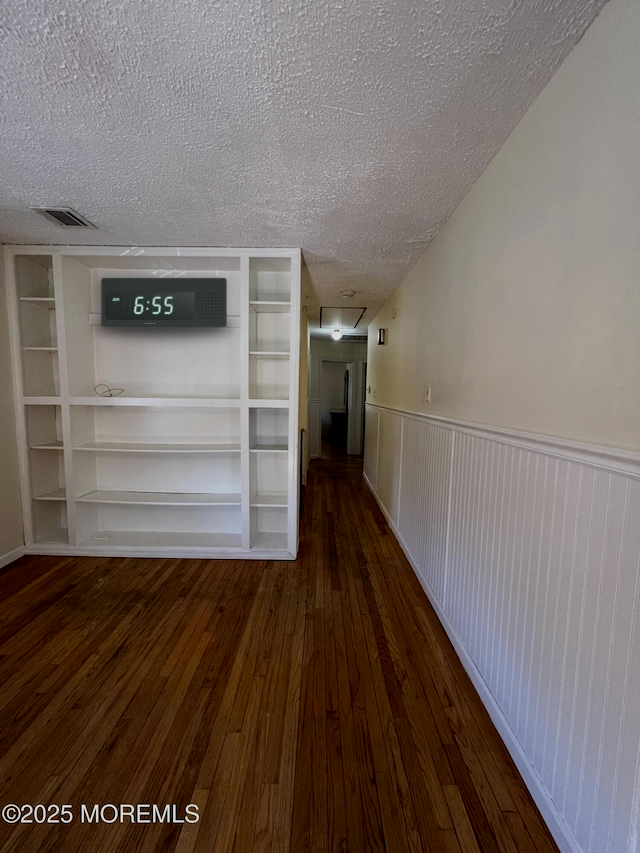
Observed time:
h=6 m=55
